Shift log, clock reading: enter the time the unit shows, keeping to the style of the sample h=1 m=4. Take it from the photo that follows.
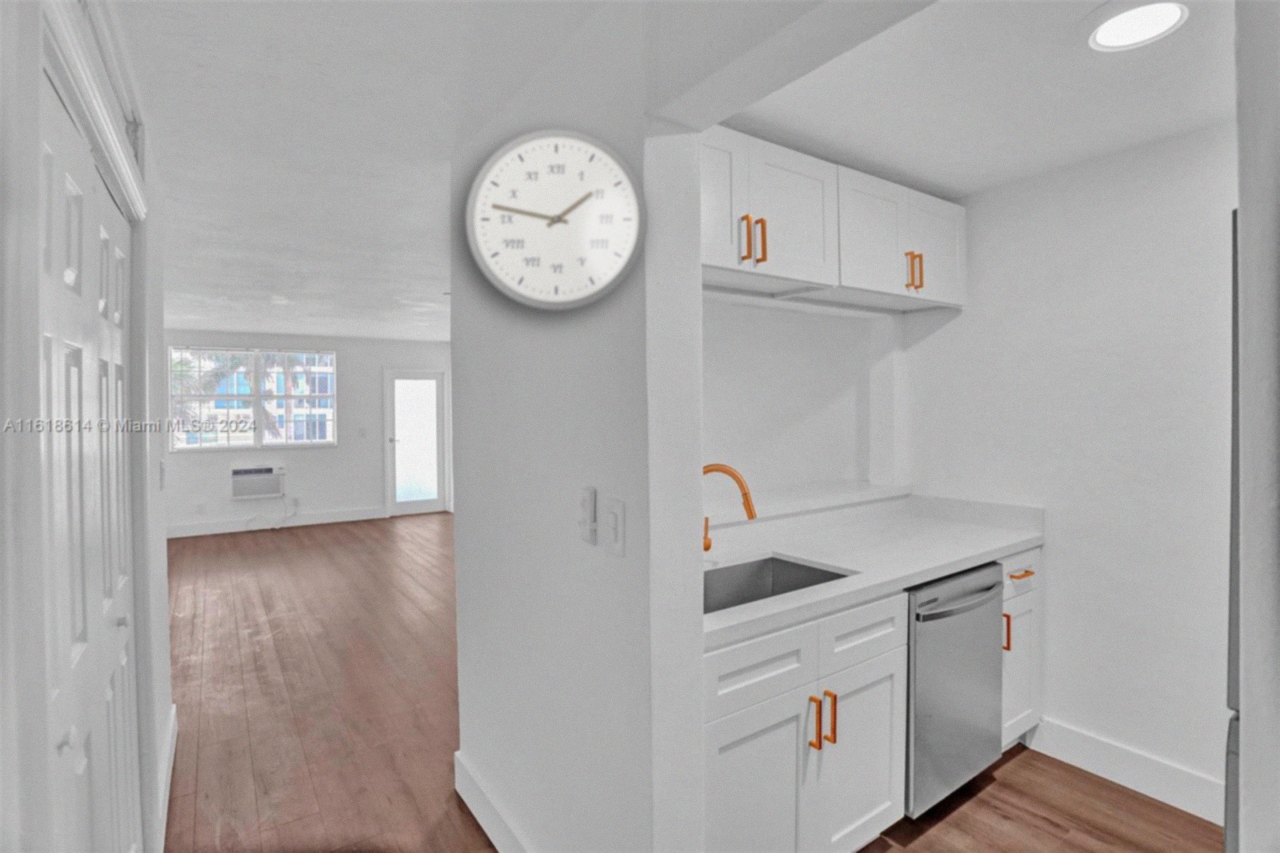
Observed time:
h=1 m=47
